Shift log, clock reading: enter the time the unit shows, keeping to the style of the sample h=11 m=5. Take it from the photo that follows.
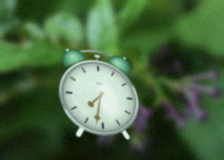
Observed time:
h=7 m=32
